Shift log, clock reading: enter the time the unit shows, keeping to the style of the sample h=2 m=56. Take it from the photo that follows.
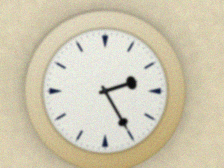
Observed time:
h=2 m=25
